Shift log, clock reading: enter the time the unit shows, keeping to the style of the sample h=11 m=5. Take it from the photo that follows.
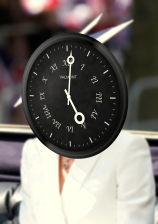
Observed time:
h=5 m=1
